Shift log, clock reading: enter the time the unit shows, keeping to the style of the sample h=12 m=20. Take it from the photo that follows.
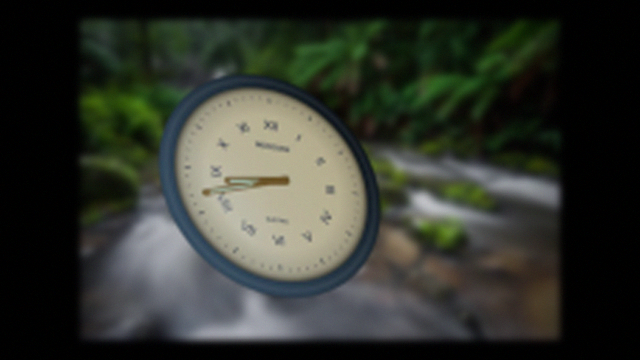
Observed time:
h=8 m=42
